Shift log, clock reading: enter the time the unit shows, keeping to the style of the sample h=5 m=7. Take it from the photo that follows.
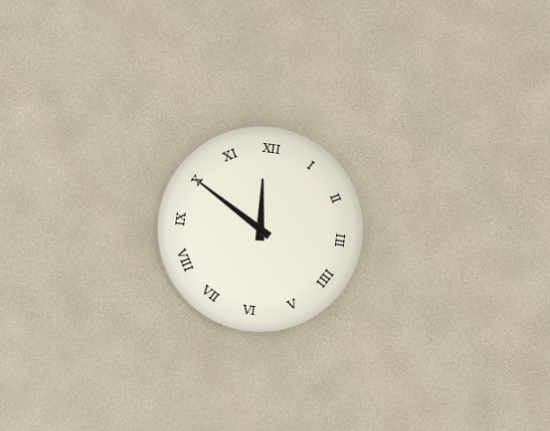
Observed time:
h=11 m=50
